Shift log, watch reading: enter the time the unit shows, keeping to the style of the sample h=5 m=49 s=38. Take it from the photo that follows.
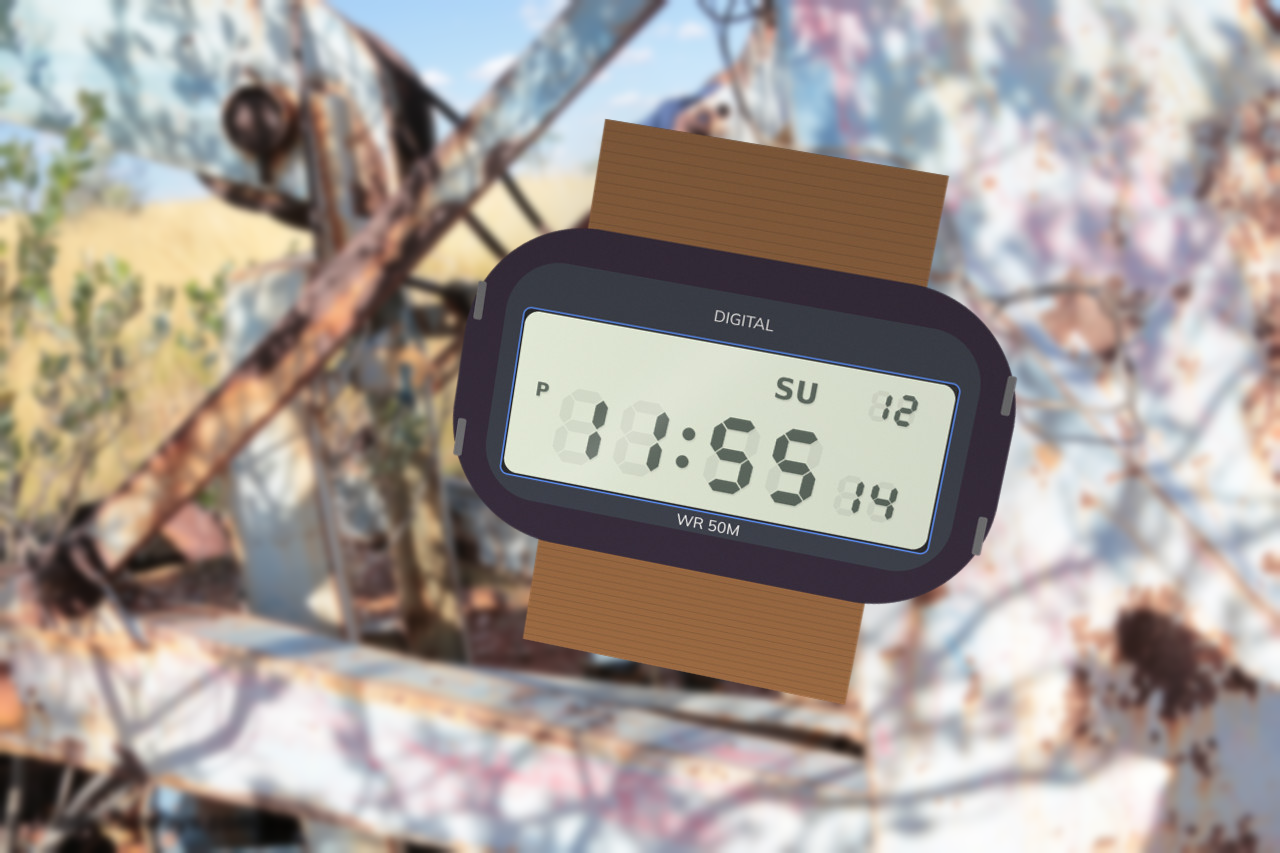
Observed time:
h=11 m=55 s=14
